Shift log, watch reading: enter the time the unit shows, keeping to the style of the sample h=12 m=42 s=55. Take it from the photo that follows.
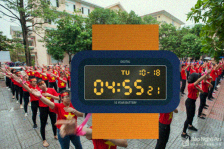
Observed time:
h=4 m=55 s=21
